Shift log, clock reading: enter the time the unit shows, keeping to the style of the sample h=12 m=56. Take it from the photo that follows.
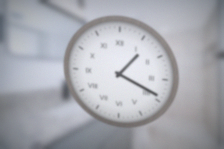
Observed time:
h=1 m=19
